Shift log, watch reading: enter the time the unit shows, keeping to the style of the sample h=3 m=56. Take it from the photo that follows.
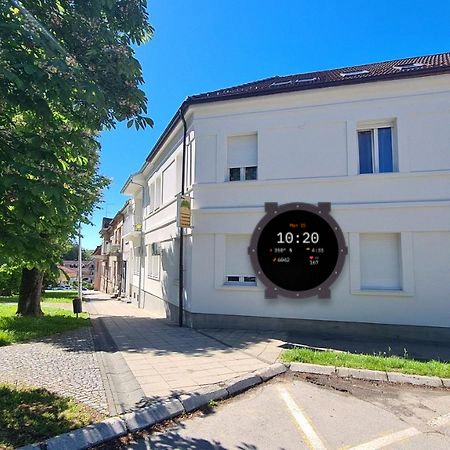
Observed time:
h=10 m=20
